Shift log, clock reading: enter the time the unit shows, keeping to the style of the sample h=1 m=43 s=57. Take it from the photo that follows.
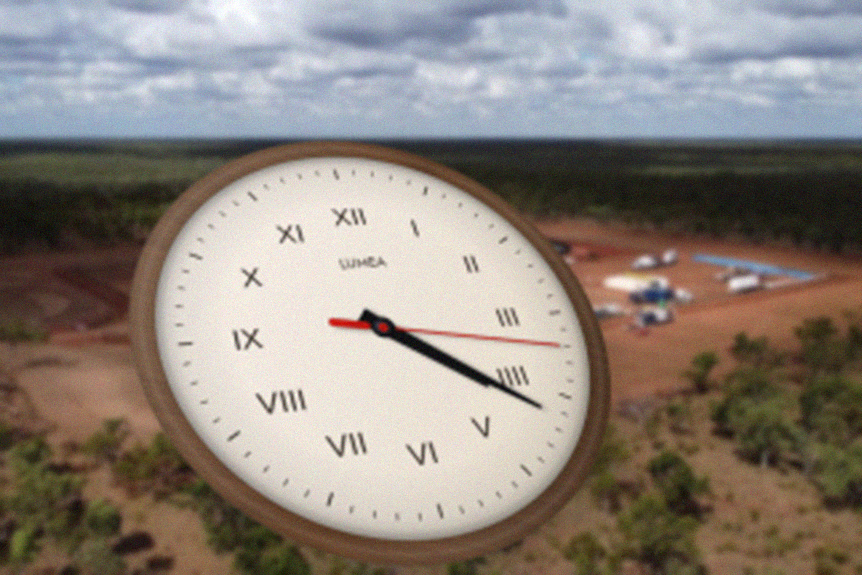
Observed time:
h=4 m=21 s=17
